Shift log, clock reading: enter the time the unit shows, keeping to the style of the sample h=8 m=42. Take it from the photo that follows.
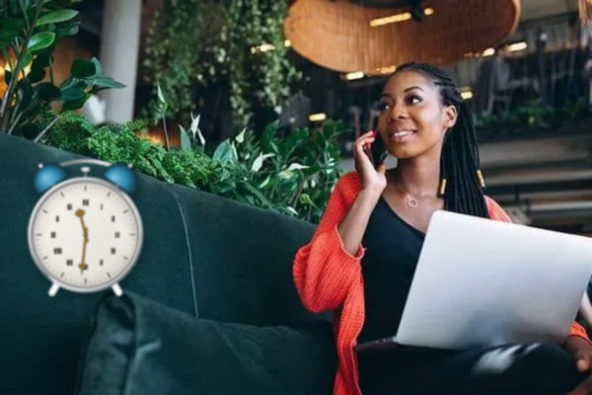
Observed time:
h=11 m=31
